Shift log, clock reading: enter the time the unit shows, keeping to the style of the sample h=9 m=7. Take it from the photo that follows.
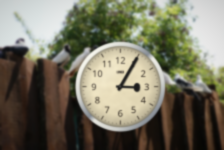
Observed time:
h=3 m=5
